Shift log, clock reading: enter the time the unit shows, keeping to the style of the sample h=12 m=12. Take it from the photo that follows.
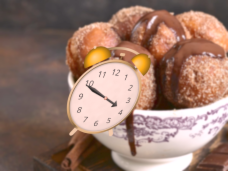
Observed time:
h=3 m=49
